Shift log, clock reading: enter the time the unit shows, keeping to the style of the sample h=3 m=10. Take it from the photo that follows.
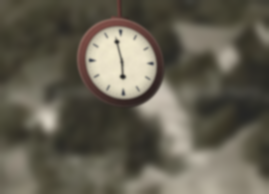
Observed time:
h=5 m=58
